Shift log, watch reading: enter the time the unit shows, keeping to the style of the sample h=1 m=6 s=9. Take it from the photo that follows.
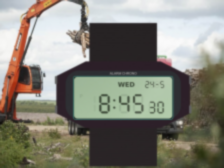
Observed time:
h=8 m=45 s=30
